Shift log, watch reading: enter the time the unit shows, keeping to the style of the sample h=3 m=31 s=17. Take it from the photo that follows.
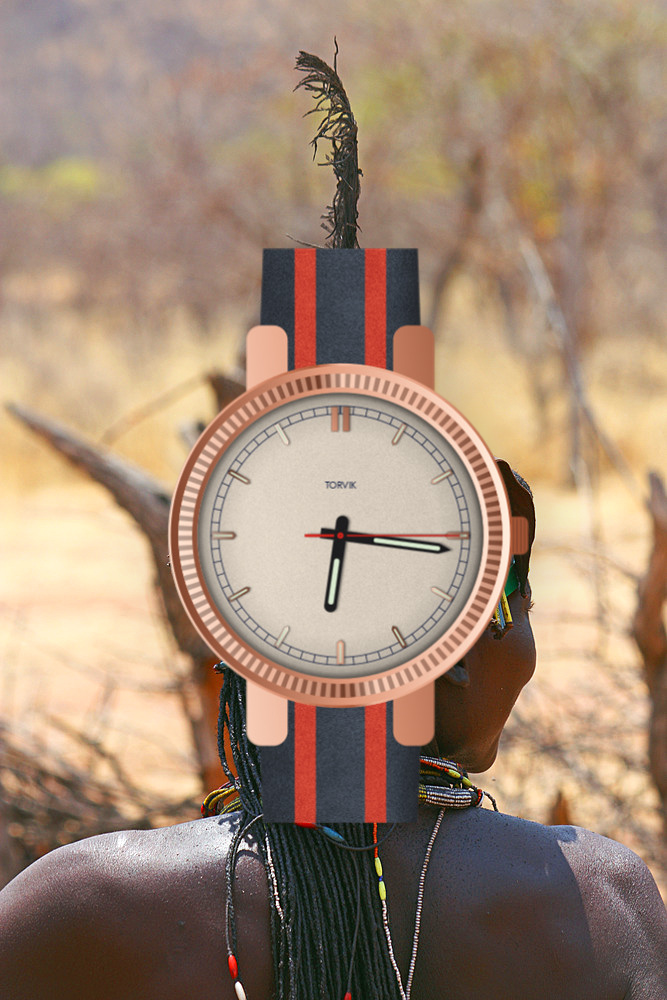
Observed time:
h=6 m=16 s=15
